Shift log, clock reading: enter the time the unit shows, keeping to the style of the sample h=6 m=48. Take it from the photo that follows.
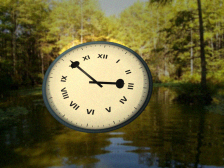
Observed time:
h=2 m=51
